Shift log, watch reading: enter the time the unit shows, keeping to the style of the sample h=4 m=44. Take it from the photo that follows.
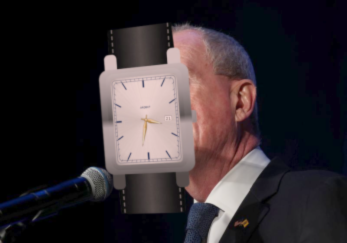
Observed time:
h=3 m=32
